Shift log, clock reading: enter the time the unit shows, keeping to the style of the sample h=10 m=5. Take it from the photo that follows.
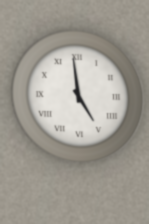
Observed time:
h=4 m=59
